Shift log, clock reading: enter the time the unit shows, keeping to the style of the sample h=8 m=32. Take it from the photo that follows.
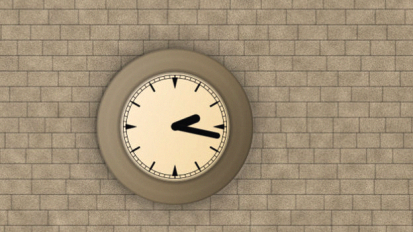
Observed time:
h=2 m=17
